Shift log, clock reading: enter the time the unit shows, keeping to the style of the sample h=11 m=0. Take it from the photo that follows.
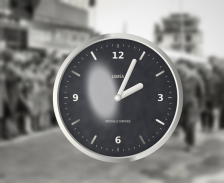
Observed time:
h=2 m=4
